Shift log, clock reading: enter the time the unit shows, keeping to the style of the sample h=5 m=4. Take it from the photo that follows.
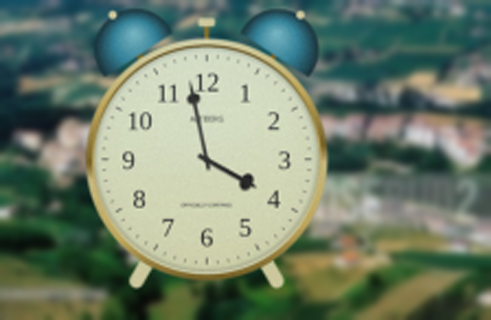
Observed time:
h=3 m=58
